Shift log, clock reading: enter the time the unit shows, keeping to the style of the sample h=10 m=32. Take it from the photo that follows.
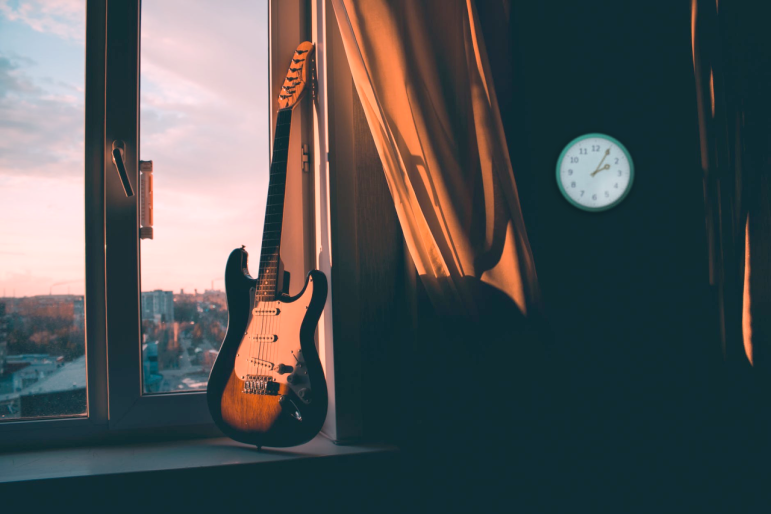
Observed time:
h=2 m=5
